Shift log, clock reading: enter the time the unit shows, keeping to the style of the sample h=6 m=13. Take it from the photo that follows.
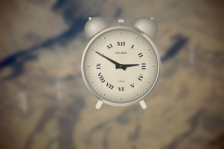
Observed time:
h=2 m=50
